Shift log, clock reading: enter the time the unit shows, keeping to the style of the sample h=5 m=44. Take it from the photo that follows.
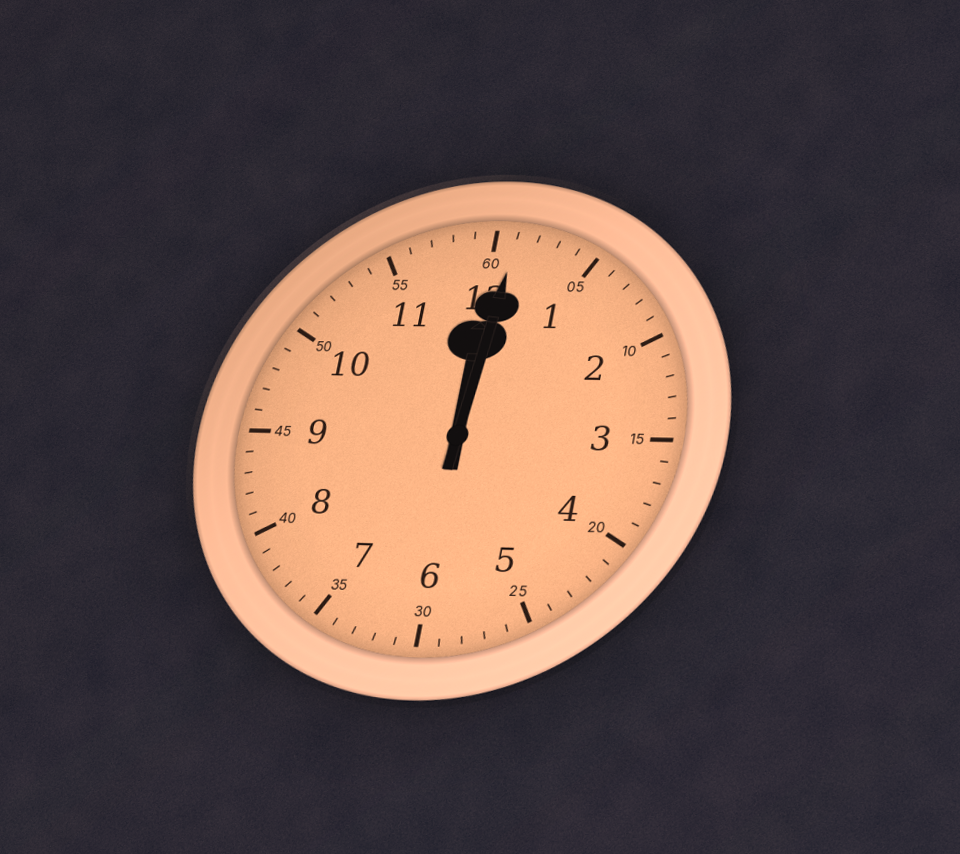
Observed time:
h=12 m=1
